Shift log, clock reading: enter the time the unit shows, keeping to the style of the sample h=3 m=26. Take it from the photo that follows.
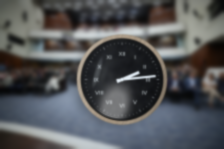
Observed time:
h=2 m=14
